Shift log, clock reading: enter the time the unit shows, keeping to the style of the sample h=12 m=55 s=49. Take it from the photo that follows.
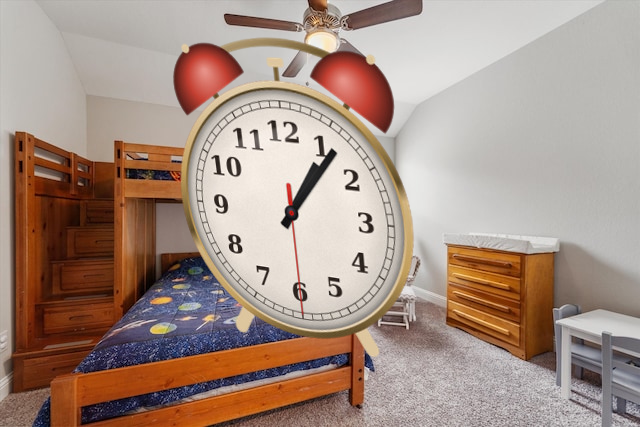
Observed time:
h=1 m=6 s=30
